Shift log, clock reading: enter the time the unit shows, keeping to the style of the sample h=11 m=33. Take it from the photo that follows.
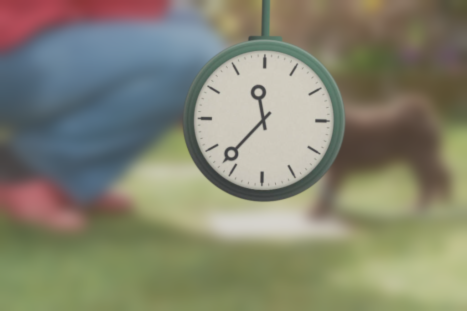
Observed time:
h=11 m=37
